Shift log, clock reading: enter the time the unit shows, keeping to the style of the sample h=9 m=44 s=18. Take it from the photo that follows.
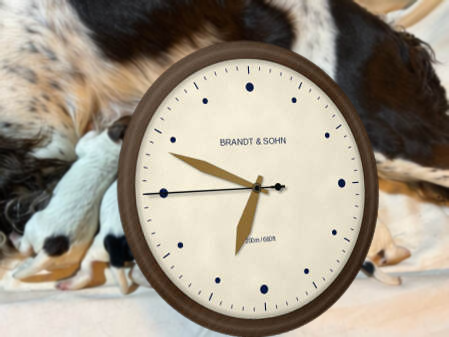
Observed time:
h=6 m=48 s=45
